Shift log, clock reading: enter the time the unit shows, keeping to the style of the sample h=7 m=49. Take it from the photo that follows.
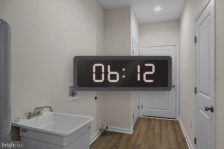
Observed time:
h=6 m=12
